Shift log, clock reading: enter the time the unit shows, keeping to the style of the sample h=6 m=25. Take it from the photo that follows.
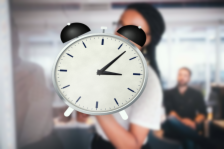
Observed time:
h=3 m=7
